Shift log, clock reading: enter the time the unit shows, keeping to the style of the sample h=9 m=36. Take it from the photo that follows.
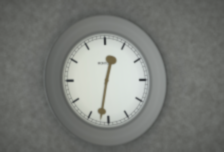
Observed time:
h=12 m=32
